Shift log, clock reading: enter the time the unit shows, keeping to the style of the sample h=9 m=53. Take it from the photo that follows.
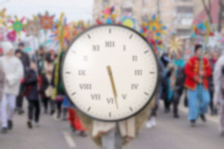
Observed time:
h=5 m=28
